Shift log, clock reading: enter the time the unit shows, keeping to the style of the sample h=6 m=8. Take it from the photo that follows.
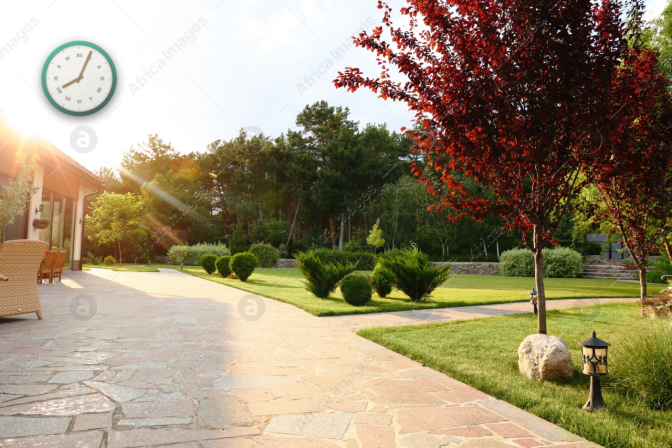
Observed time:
h=8 m=4
